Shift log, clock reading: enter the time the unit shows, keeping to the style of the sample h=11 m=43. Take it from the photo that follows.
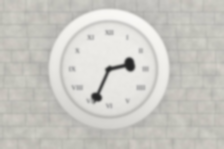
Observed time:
h=2 m=34
